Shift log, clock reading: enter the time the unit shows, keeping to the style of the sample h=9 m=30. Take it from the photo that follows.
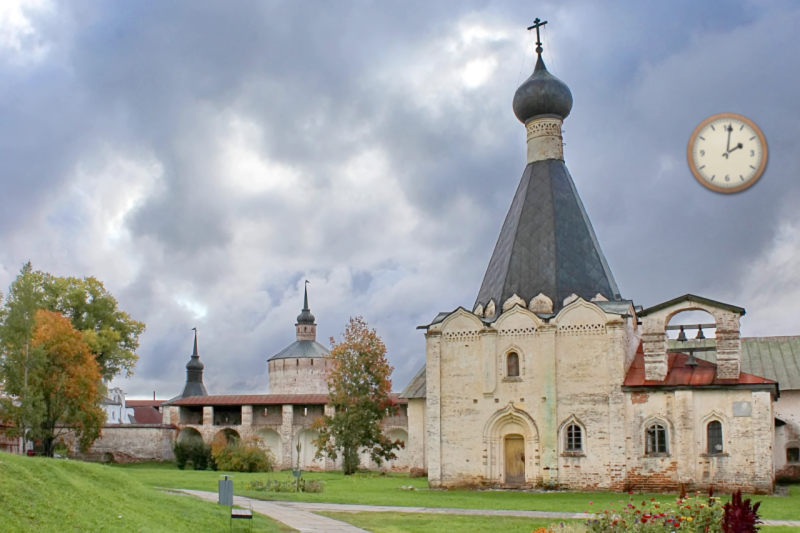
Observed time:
h=2 m=1
